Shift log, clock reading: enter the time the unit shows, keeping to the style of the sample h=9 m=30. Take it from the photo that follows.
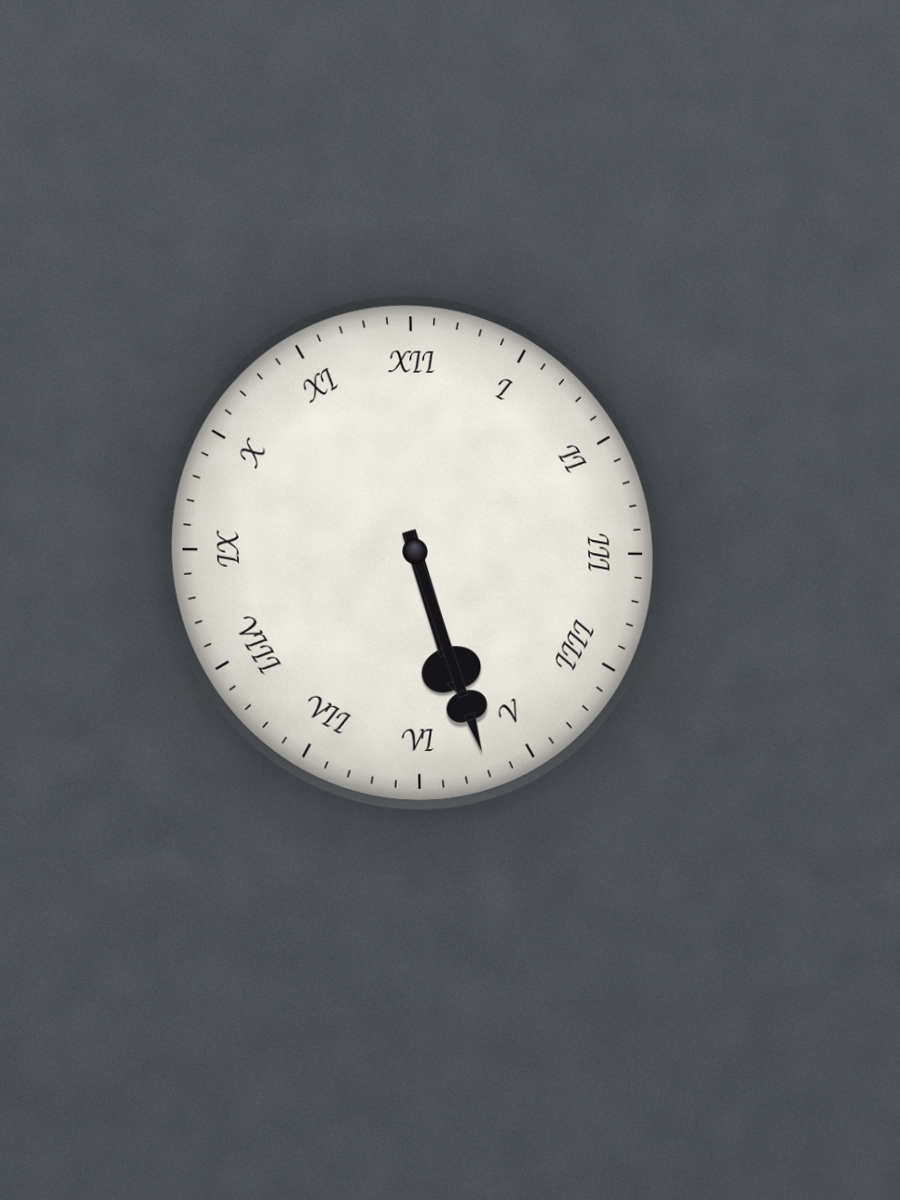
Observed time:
h=5 m=27
